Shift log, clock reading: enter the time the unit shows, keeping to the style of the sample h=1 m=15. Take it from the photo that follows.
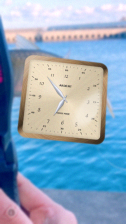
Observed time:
h=6 m=53
